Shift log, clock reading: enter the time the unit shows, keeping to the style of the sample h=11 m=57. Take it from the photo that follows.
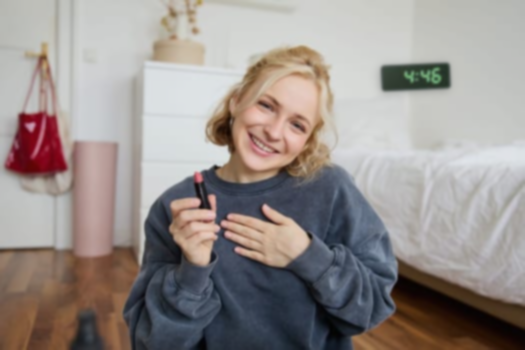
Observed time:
h=4 m=46
